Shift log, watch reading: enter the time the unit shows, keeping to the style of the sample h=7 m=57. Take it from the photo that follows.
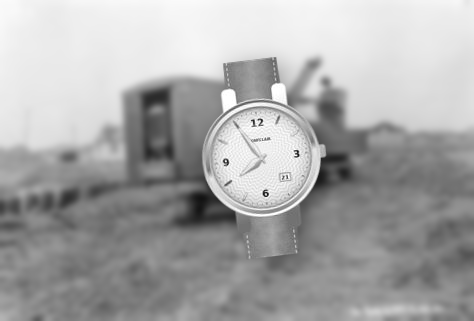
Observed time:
h=7 m=55
